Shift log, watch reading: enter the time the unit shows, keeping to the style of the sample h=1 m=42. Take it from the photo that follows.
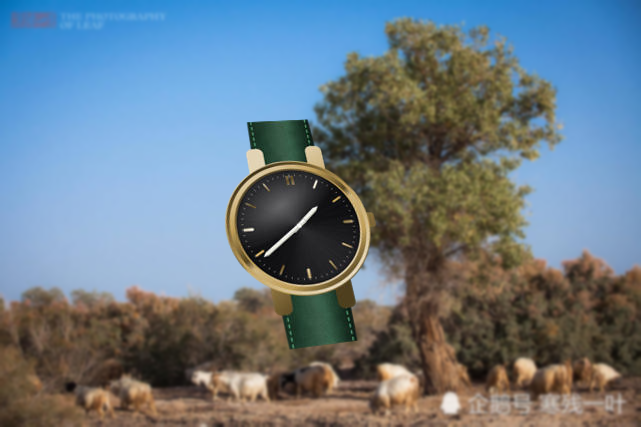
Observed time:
h=1 m=39
